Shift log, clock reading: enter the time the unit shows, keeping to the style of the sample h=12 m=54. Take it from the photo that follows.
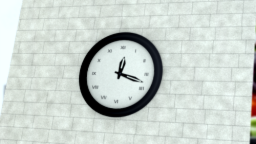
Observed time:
h=12 m=18
